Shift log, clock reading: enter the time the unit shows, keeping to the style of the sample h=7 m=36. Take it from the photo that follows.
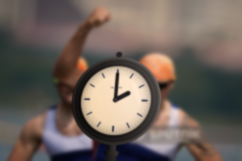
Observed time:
h=2 m=0
